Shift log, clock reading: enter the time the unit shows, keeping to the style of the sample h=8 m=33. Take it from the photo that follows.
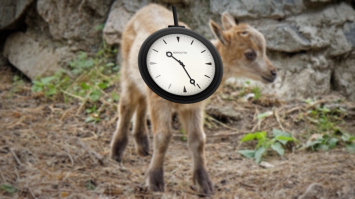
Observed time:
h=10 m=26
